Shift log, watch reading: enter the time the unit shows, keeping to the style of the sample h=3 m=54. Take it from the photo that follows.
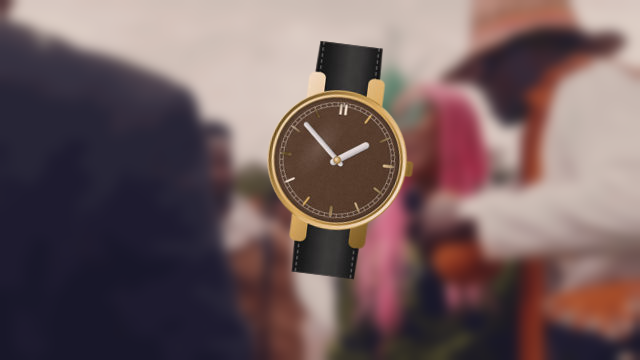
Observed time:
h=1 m=52
